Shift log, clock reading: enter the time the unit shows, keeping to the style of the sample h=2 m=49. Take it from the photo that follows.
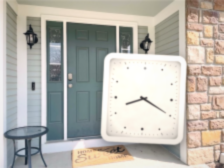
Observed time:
h=8 m=20
